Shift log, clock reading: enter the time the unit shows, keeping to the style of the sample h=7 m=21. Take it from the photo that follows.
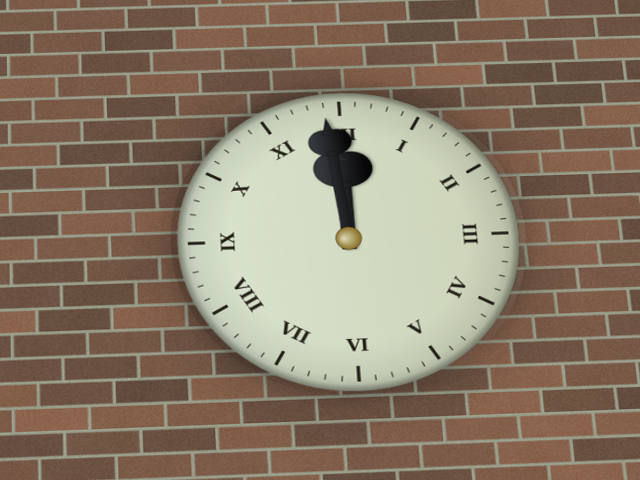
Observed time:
h=11 m=59
